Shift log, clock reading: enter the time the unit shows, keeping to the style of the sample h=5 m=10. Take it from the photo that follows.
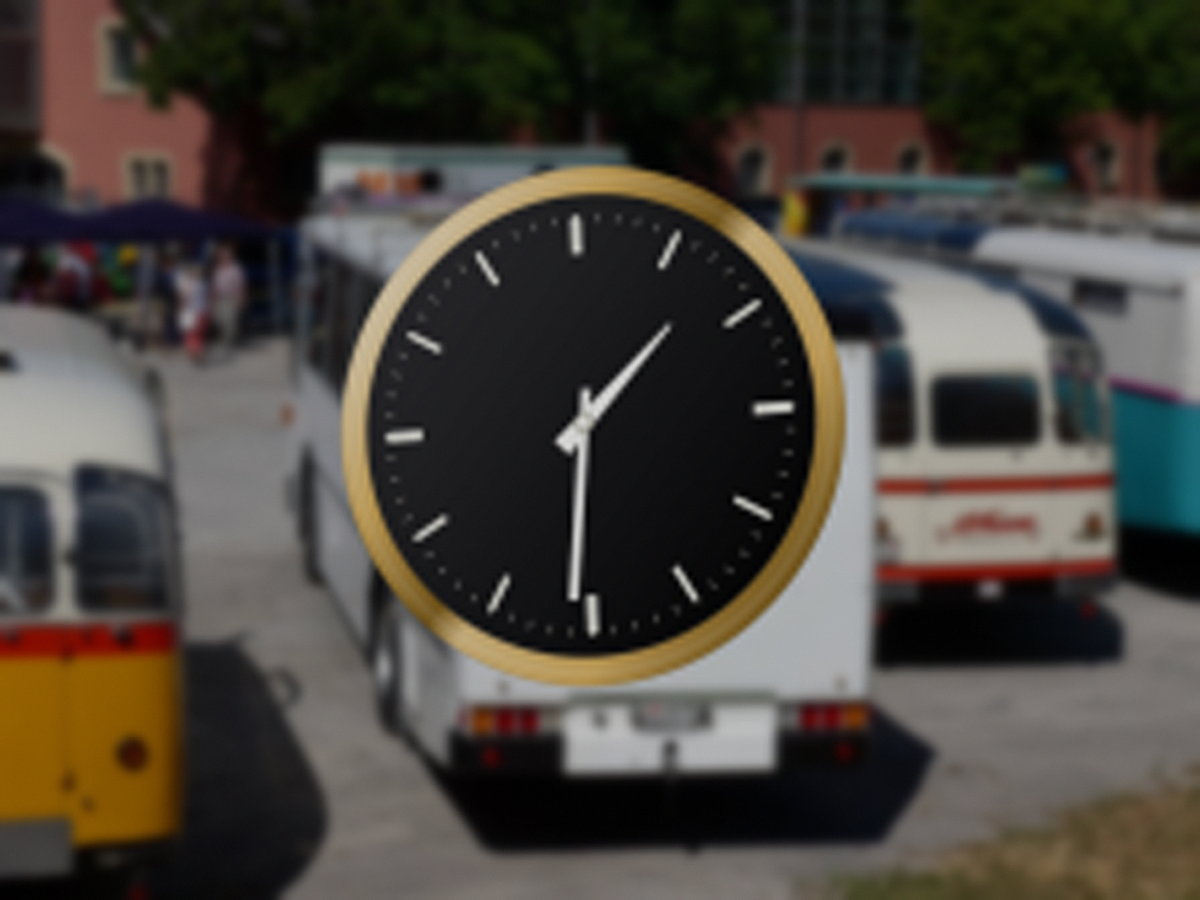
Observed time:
h=1 m=31
